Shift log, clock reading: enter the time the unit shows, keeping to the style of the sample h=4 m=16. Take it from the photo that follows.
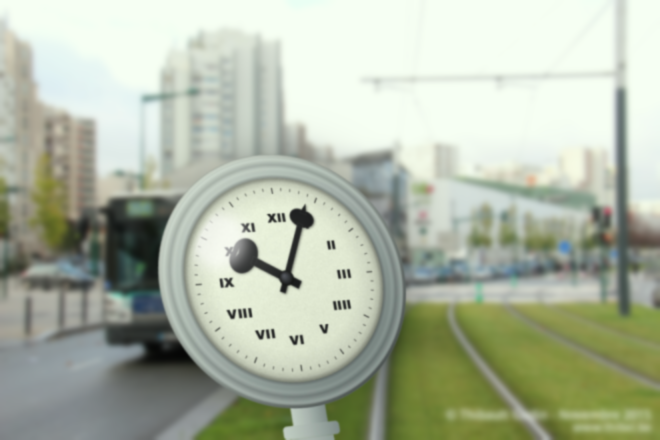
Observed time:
h=10 m=4
